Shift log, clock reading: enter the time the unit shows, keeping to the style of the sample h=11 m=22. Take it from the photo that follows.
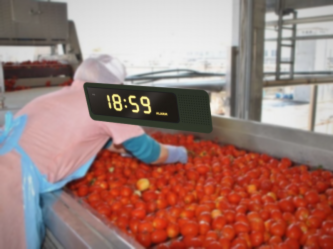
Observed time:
h=18 m=59
